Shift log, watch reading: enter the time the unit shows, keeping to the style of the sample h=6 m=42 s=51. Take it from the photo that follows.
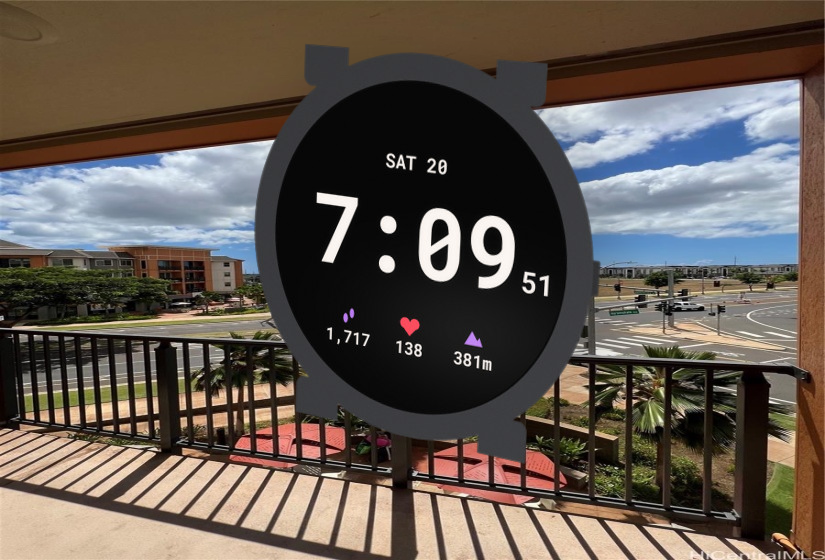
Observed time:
h=7 m=9 s=51
